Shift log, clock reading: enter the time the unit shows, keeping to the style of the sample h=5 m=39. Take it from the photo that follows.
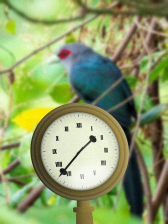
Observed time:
h=1 m=37
